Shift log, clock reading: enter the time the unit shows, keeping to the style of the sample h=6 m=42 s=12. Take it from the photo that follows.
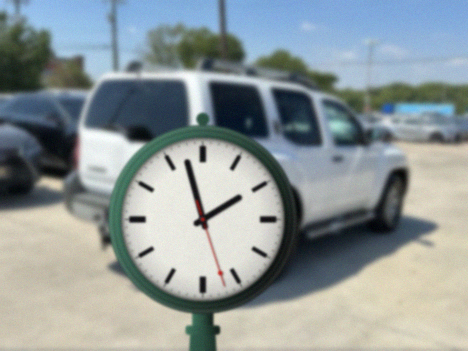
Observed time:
h=1 m=57 s=27
